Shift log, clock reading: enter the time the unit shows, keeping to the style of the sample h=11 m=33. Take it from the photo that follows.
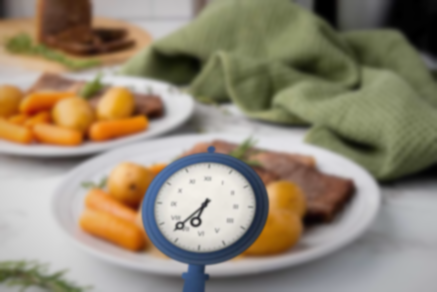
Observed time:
h=6 m=37
